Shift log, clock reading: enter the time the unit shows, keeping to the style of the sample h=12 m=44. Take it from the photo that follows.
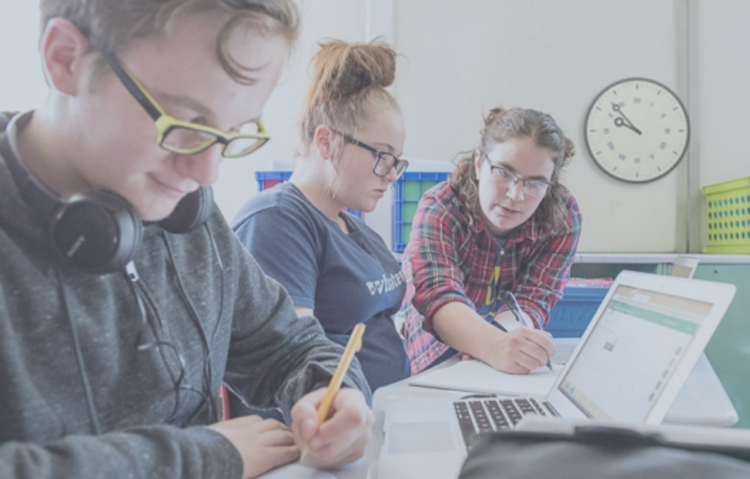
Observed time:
h=9 m=53
